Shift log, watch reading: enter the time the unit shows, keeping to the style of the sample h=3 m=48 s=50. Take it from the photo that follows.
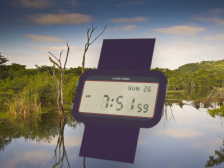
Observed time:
h=7 m=51 s=59
